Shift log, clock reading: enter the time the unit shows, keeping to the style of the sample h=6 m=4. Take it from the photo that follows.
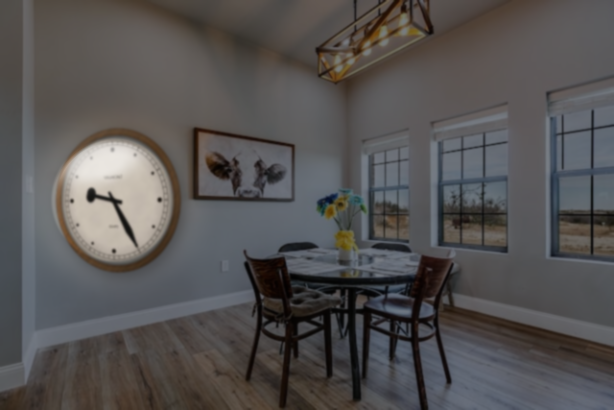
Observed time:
h=9 m=25
